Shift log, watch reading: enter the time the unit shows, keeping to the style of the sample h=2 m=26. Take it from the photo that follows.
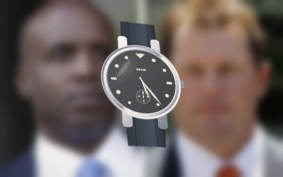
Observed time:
h=5 m=24
